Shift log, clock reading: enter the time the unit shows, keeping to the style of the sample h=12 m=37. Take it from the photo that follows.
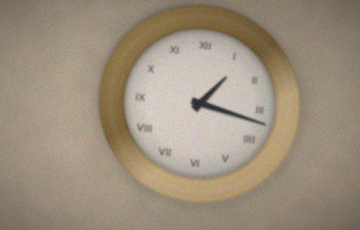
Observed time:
h=1 m=17
